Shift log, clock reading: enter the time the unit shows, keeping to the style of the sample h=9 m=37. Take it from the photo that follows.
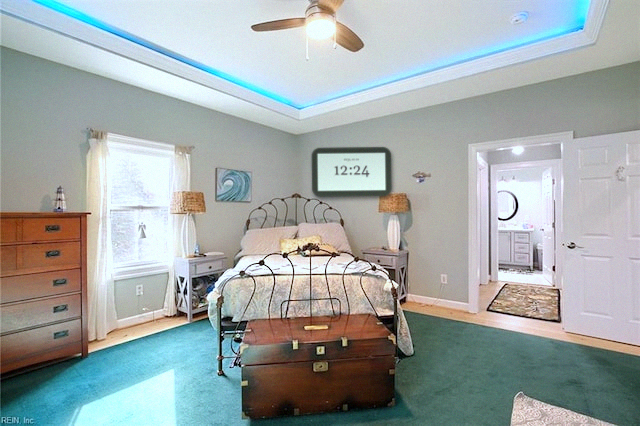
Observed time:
h=12 m=24
